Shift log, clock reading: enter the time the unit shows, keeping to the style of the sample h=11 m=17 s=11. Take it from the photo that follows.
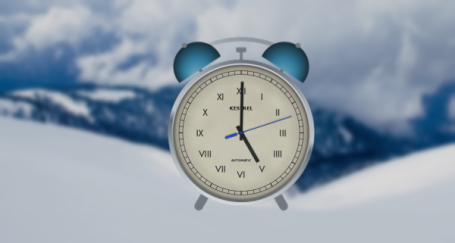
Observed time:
h=5 m=0 s=12
